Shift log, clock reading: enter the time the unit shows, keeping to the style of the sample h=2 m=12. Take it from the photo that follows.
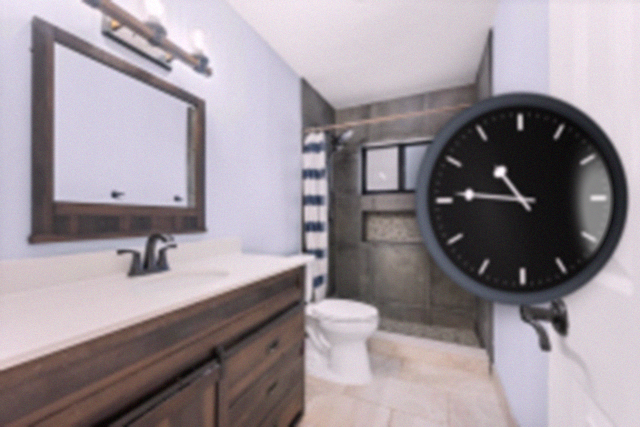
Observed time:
h=10 m=46
